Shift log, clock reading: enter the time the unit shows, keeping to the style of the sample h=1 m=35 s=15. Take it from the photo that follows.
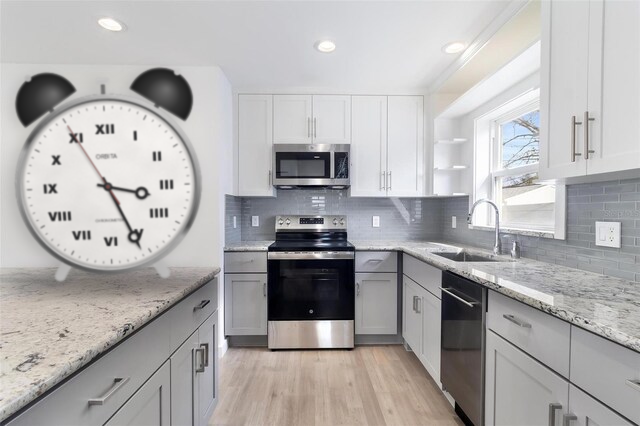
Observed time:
h=3 m=25 s=55
